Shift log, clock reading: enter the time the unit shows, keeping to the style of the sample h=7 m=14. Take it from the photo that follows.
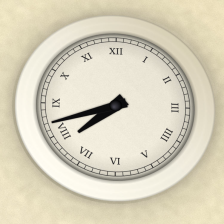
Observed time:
h=7 m=42
